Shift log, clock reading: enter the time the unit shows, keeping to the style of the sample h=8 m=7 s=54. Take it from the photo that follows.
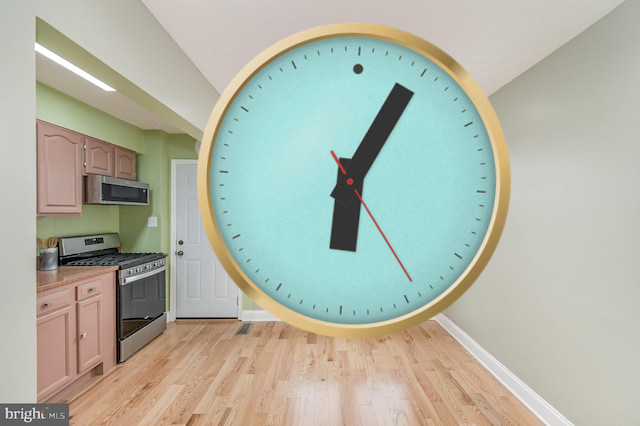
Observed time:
h=6 m=4 s=24
